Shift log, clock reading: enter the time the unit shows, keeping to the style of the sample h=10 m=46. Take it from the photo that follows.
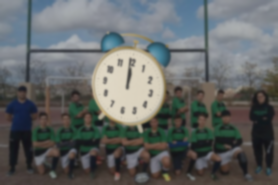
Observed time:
h=11 m=59
